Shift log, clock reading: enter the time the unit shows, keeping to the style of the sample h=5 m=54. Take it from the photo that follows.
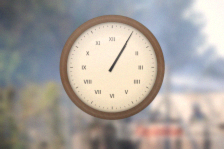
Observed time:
h=1 m=5
